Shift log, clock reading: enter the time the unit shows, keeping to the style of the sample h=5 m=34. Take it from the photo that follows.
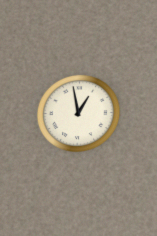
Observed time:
h=12 m=58
